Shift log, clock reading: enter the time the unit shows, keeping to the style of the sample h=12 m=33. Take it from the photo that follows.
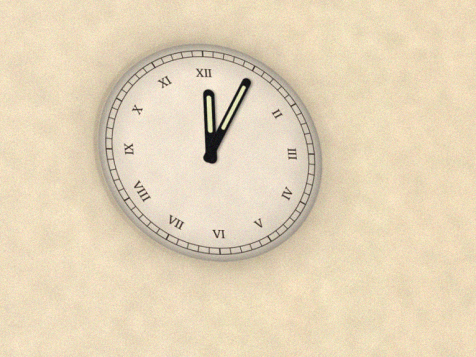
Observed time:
h=12 m=5
